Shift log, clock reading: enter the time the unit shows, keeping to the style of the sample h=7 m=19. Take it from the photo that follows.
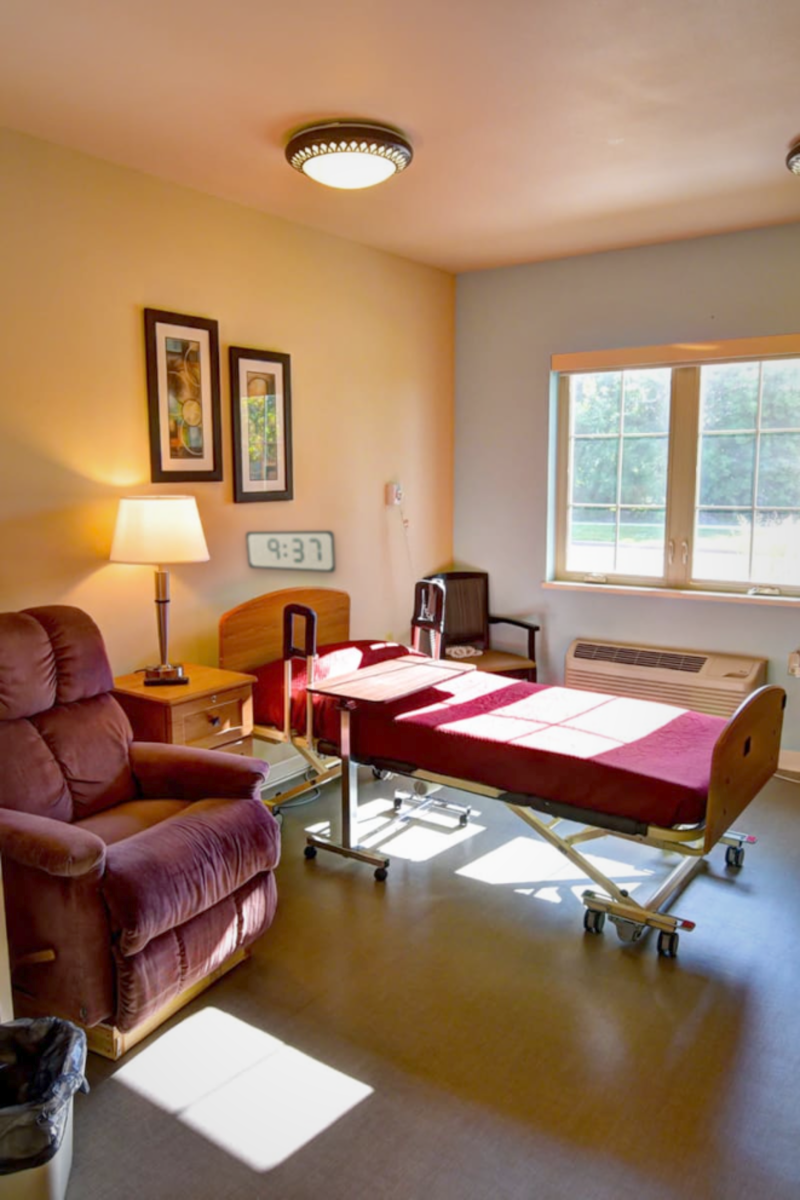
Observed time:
h=9 m=37
